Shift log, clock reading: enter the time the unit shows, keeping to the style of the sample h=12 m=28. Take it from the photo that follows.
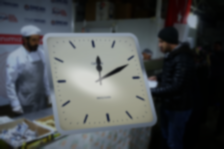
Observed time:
h=12 m=11
